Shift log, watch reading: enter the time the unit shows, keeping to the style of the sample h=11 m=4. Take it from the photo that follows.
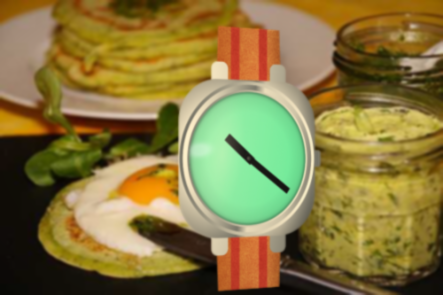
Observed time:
h=10 m=21
